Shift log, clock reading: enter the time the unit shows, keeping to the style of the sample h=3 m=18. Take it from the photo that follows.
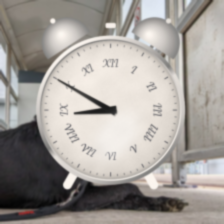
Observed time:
h=8 m=50
